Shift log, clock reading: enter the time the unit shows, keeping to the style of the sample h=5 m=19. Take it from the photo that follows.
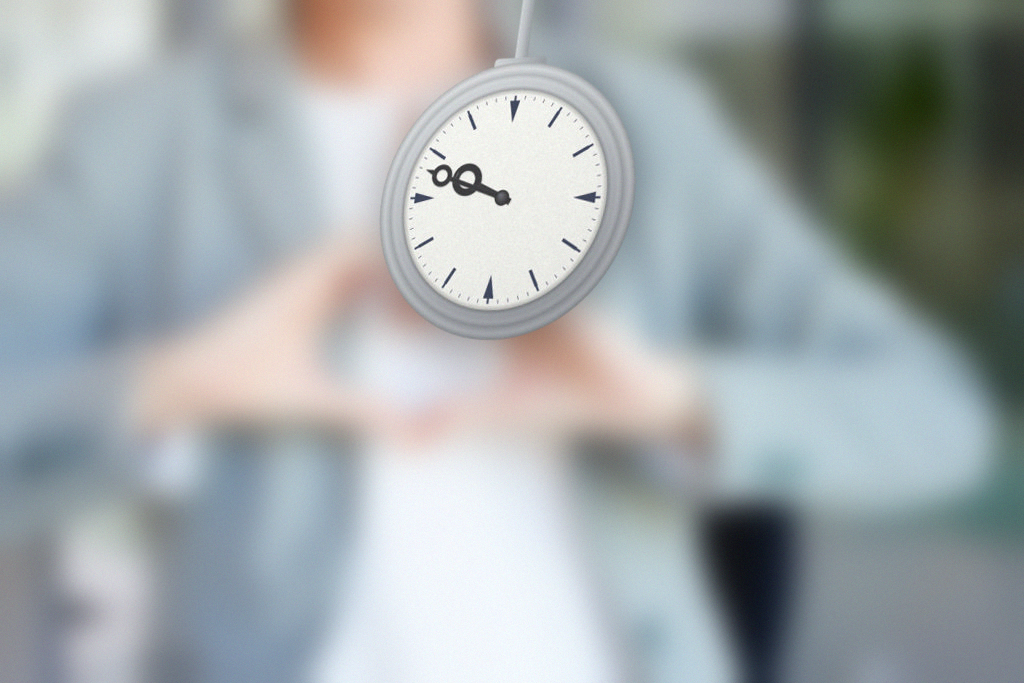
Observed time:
h=9 m=48
